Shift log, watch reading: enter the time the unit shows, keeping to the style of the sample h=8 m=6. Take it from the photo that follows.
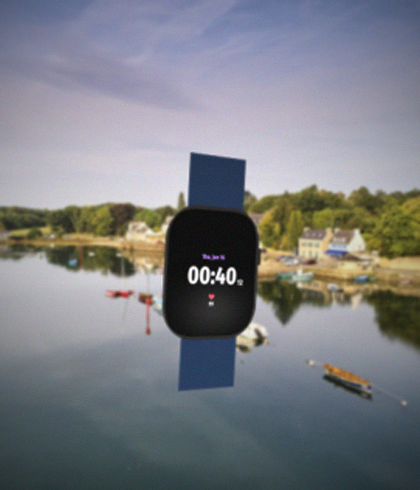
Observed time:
h=0 m=40
